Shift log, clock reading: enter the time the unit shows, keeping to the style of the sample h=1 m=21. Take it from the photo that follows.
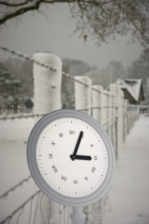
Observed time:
h=3 m=4
